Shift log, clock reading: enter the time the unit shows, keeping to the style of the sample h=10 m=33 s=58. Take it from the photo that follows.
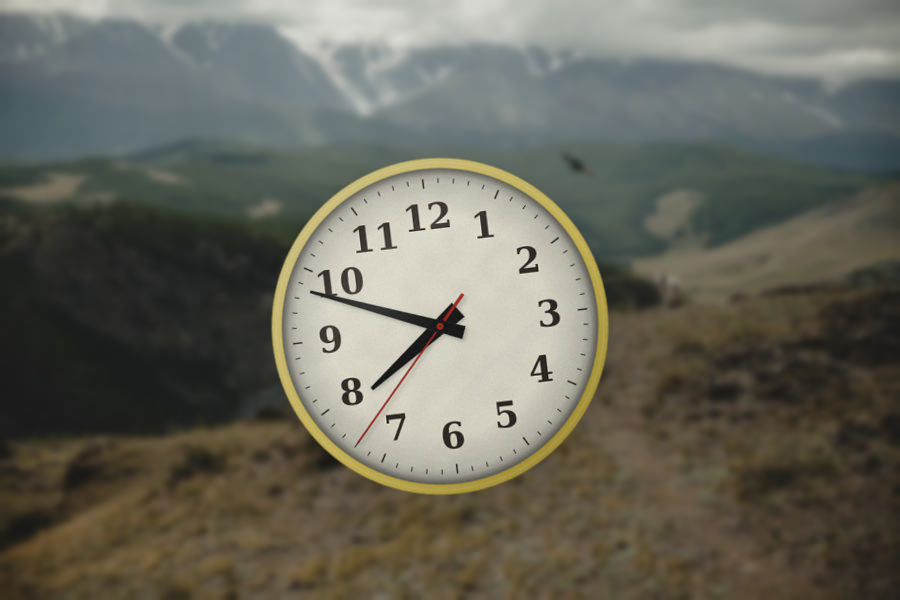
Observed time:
h=7 m=48 s=37
